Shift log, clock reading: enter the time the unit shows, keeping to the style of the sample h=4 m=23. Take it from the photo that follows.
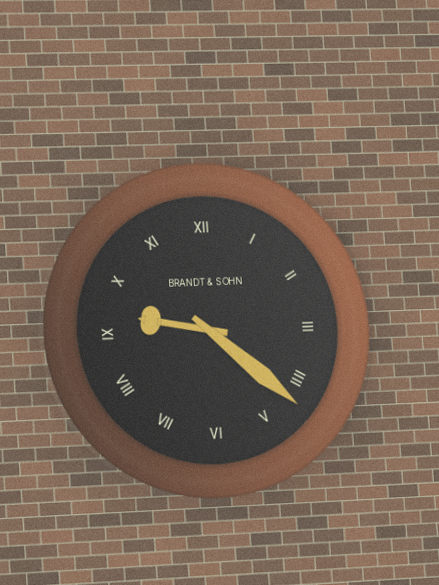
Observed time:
h=9 m=22
